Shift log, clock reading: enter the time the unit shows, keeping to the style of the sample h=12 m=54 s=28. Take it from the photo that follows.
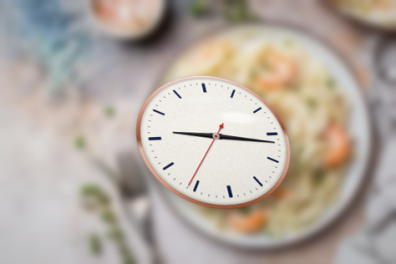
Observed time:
h=9 m=16 s=36
